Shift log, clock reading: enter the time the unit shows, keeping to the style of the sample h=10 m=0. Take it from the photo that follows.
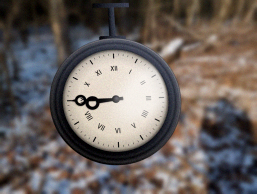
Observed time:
h=8 m=45
